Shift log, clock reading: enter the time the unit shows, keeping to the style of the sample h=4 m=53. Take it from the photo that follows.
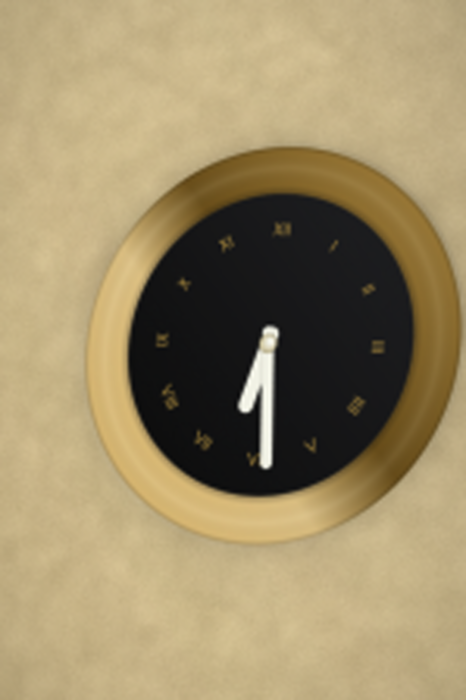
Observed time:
h=6 m=29
